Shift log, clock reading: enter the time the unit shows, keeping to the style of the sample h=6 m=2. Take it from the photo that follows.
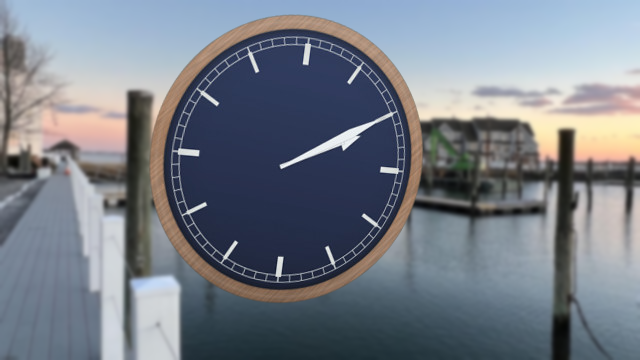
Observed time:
h=2 m=10
